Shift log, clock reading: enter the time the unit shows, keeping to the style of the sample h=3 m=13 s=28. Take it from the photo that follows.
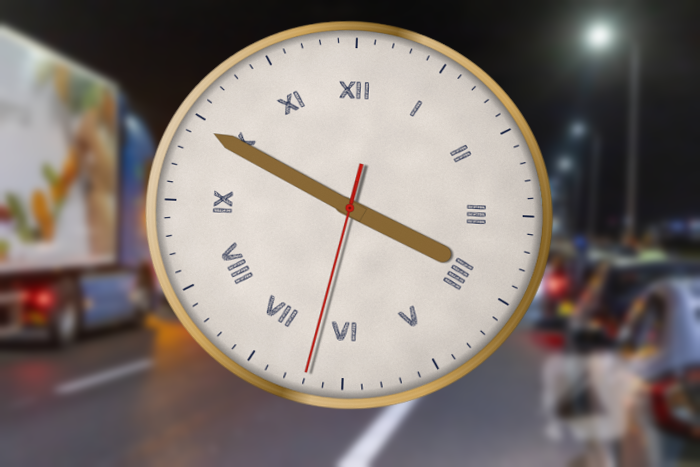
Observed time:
h=3 m=49 s=32
